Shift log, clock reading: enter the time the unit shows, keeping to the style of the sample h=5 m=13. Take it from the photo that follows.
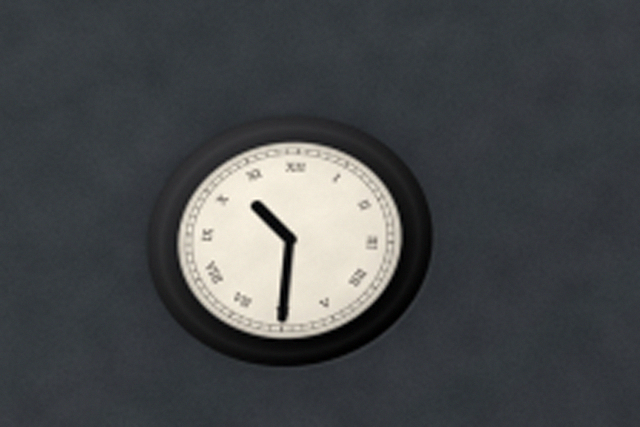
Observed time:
h=10 m=30
